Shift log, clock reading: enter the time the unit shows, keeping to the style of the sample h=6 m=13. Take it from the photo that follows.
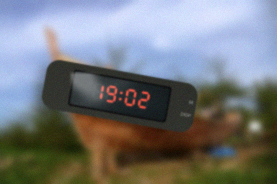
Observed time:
h=19 m=2
